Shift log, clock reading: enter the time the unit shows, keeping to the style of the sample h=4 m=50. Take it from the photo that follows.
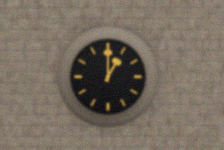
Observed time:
h=1 m=0
